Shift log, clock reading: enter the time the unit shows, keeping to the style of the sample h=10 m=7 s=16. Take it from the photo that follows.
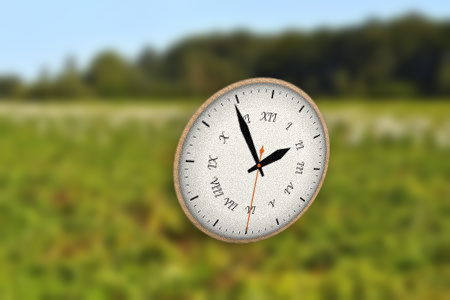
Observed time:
h=1 m=54 s=30
